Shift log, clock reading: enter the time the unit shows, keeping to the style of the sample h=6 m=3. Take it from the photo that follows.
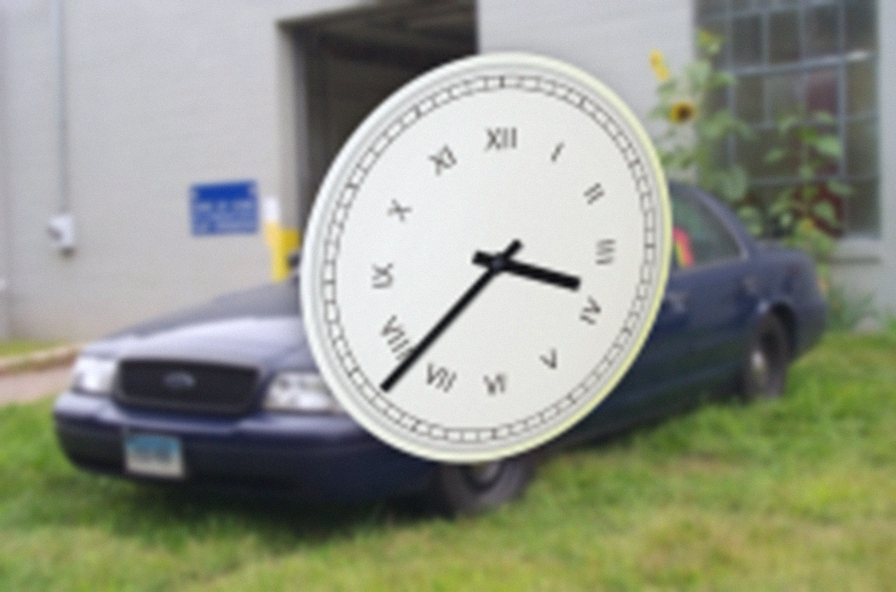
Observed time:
h=3 m=38
